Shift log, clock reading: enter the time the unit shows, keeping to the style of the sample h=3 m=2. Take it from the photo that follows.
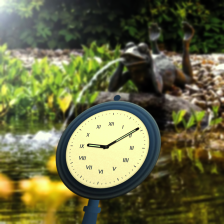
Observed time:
h=9 m=9
